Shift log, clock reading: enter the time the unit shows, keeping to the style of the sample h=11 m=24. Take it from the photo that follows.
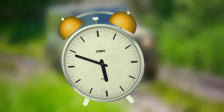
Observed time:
h=5 m=49
